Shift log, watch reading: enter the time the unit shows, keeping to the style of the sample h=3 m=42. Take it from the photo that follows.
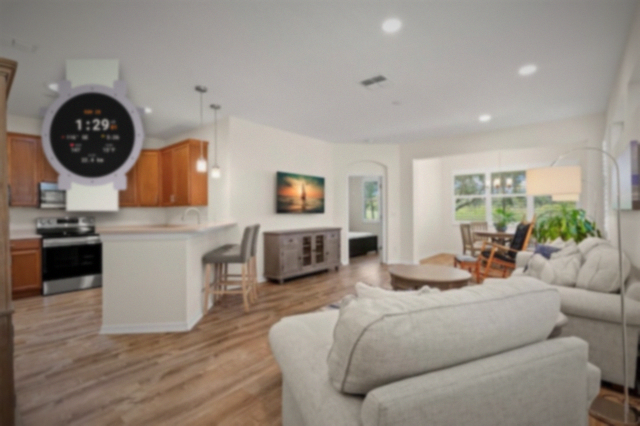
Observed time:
h=1 m=29
